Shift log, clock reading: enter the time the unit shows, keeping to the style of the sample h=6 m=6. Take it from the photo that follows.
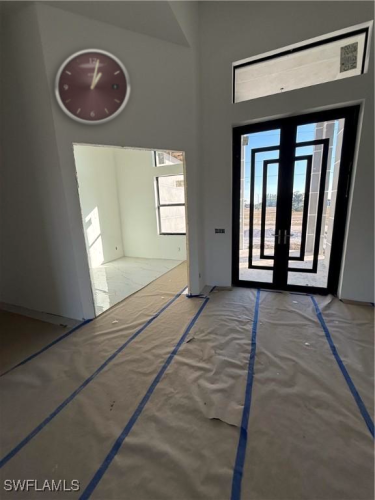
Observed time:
h=1 m=2
